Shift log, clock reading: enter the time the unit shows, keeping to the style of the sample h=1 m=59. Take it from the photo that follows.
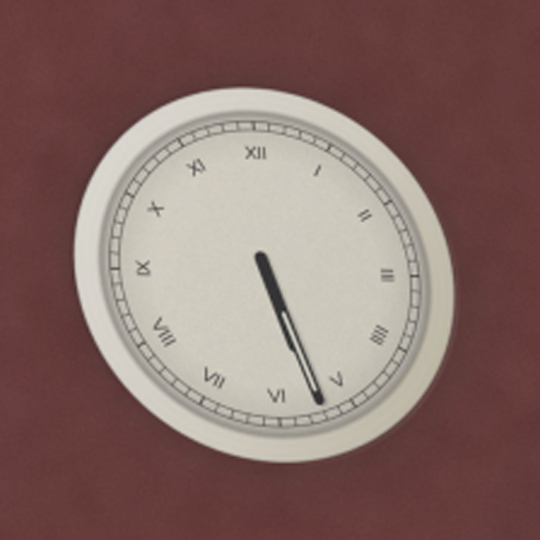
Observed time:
h=5 m=27
